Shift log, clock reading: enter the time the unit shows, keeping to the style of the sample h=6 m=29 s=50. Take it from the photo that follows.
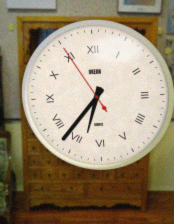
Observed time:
h=6 m=36 s=55
